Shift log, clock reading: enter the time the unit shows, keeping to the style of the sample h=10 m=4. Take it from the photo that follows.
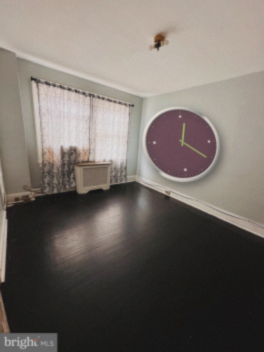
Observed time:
h=12 m=21
